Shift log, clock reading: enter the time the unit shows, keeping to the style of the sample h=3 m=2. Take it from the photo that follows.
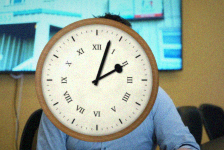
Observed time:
h=2 m=3
